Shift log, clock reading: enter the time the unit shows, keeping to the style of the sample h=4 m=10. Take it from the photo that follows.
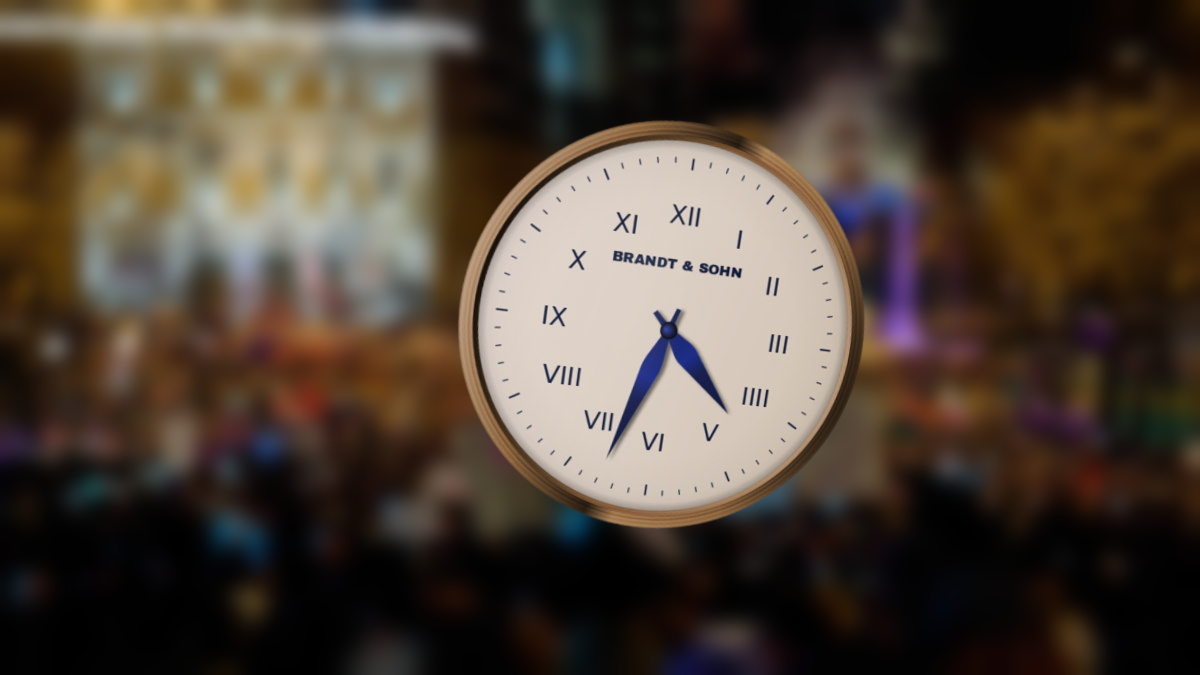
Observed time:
h=4 m=33
